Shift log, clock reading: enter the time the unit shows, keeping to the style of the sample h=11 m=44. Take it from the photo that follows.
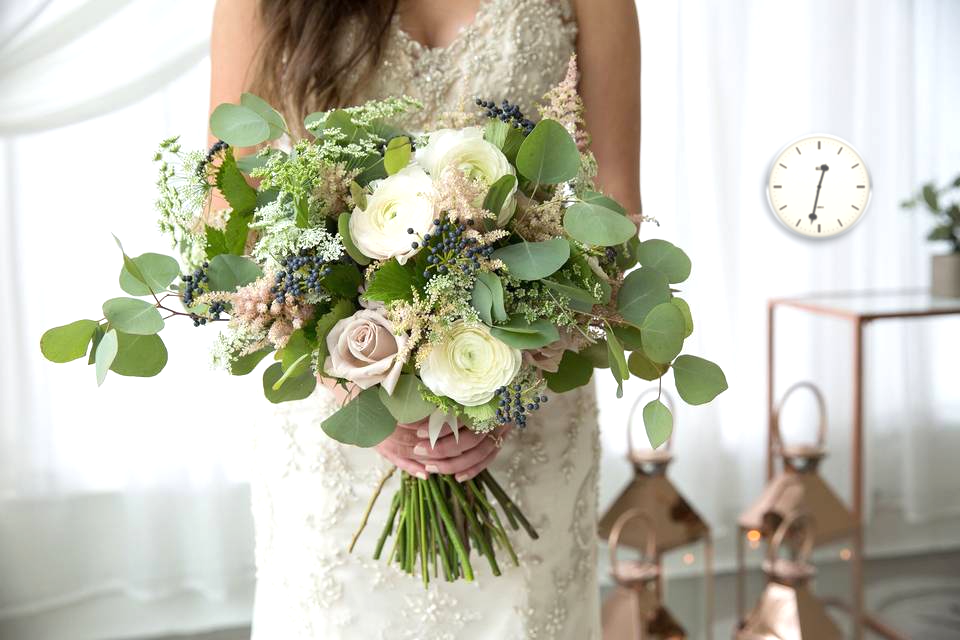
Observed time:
h=12 m=32
